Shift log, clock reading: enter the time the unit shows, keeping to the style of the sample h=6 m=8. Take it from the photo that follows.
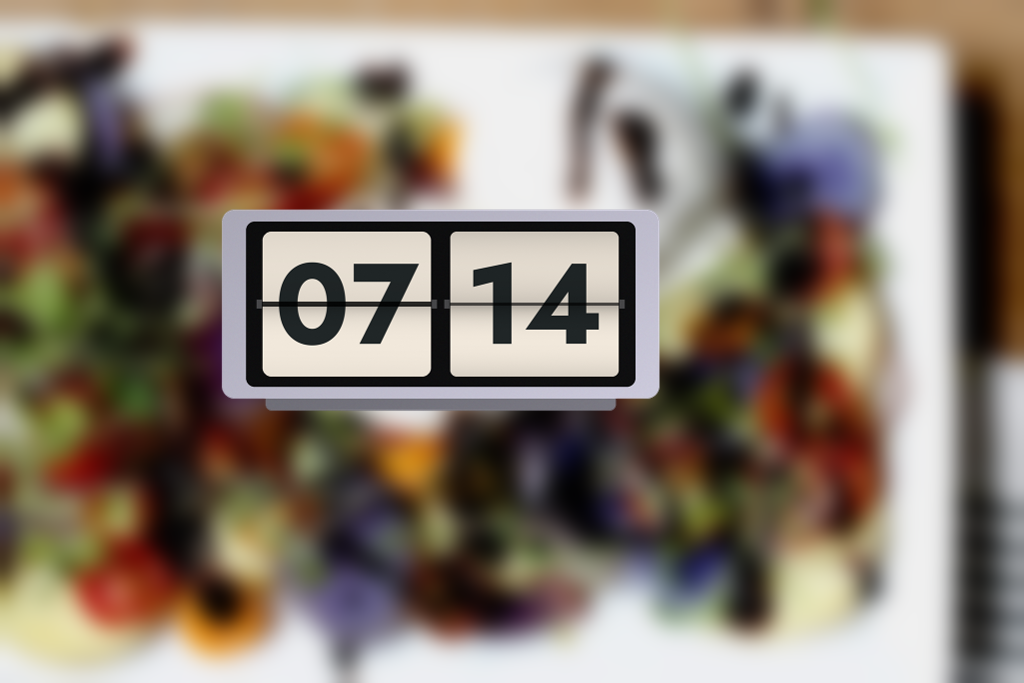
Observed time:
h=7 m=14
